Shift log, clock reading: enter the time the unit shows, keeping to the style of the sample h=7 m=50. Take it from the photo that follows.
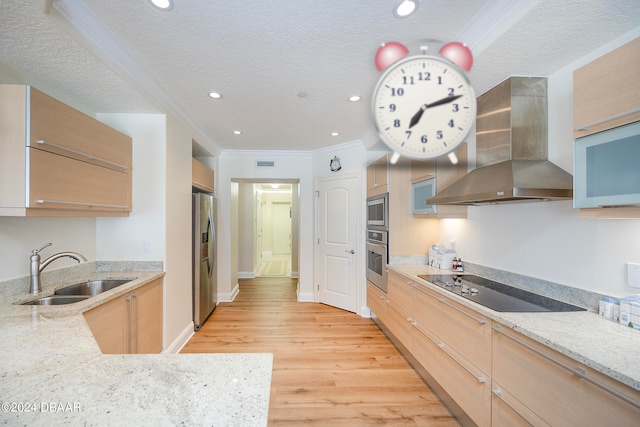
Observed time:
h=7 m=12
